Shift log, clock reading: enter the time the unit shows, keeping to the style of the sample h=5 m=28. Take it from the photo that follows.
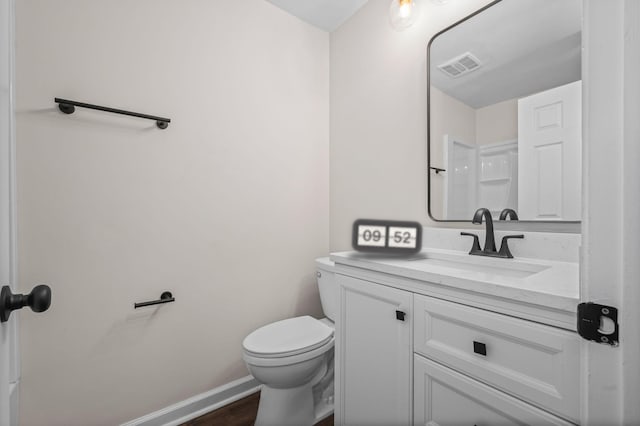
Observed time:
h=9 m=52
